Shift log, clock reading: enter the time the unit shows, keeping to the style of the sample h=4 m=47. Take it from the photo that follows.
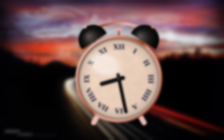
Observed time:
h=8 m=28
